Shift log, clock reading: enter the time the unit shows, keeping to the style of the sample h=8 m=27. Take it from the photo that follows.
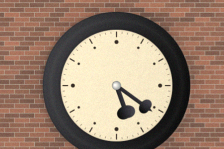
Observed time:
h=5 m=21
